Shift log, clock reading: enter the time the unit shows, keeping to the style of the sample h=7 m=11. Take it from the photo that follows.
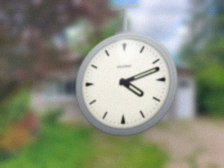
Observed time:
h=4 m=12
